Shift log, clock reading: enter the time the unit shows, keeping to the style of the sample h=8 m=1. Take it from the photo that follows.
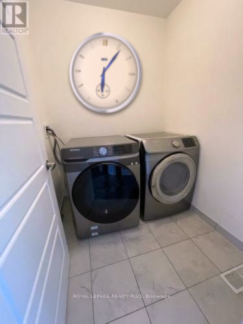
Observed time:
h=6 m=6
